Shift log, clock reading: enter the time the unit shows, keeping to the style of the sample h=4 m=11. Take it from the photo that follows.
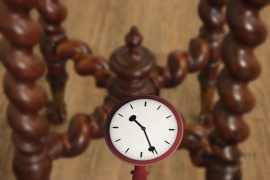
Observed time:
h=10 m=26
